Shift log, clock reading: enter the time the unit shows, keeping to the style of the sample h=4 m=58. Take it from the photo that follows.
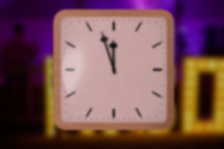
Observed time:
h=11 m=57
